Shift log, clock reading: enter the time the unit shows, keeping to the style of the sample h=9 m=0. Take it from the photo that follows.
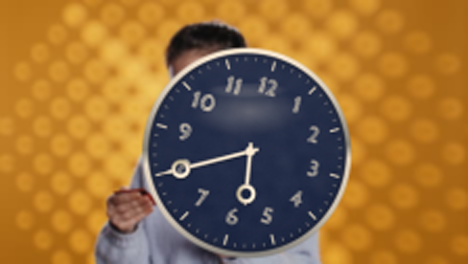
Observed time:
h=5 m=40
